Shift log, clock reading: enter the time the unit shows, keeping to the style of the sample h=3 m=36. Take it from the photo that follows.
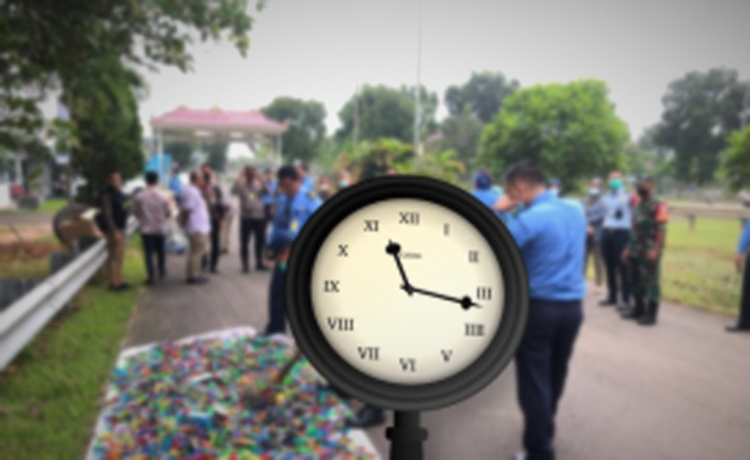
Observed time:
h=11 m=17
